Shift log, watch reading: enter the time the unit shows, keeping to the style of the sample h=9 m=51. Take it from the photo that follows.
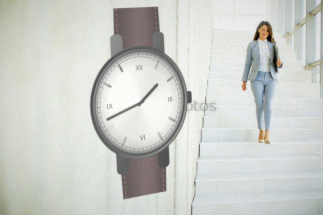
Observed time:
h=1 m=42
